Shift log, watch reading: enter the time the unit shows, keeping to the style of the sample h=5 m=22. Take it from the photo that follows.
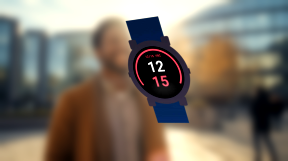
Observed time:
h=12 m=15
